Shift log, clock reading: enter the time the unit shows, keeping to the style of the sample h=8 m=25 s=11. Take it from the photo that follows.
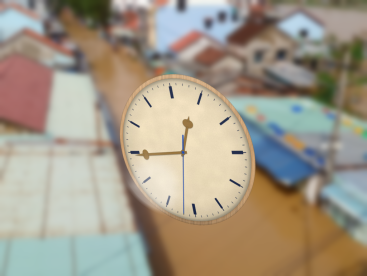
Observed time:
h=12 m=44 s=32
